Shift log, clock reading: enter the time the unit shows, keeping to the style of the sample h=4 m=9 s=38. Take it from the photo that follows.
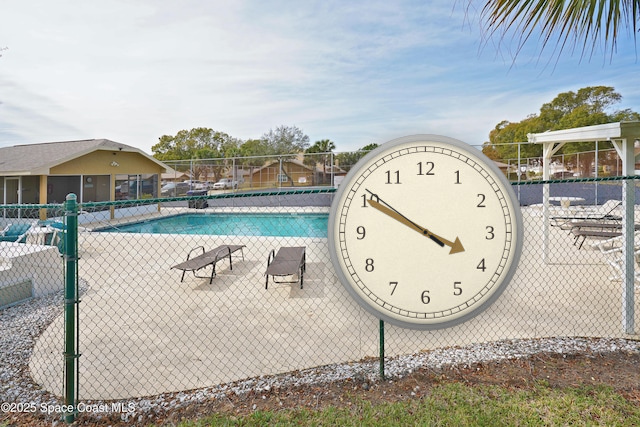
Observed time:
h=3 m=49 s=51
